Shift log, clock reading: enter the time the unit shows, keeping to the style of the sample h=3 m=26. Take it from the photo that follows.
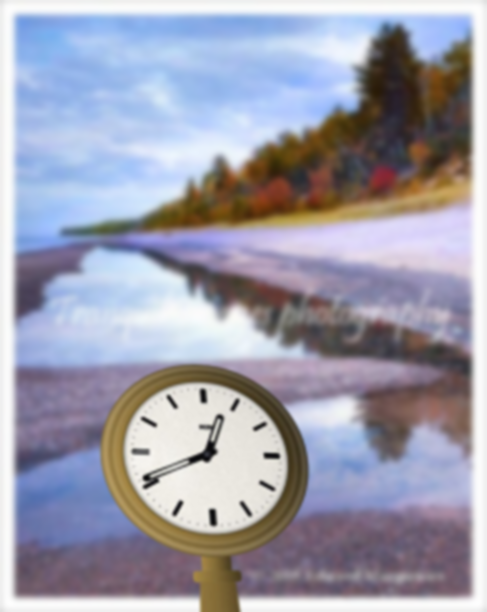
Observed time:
h=12 m=41
